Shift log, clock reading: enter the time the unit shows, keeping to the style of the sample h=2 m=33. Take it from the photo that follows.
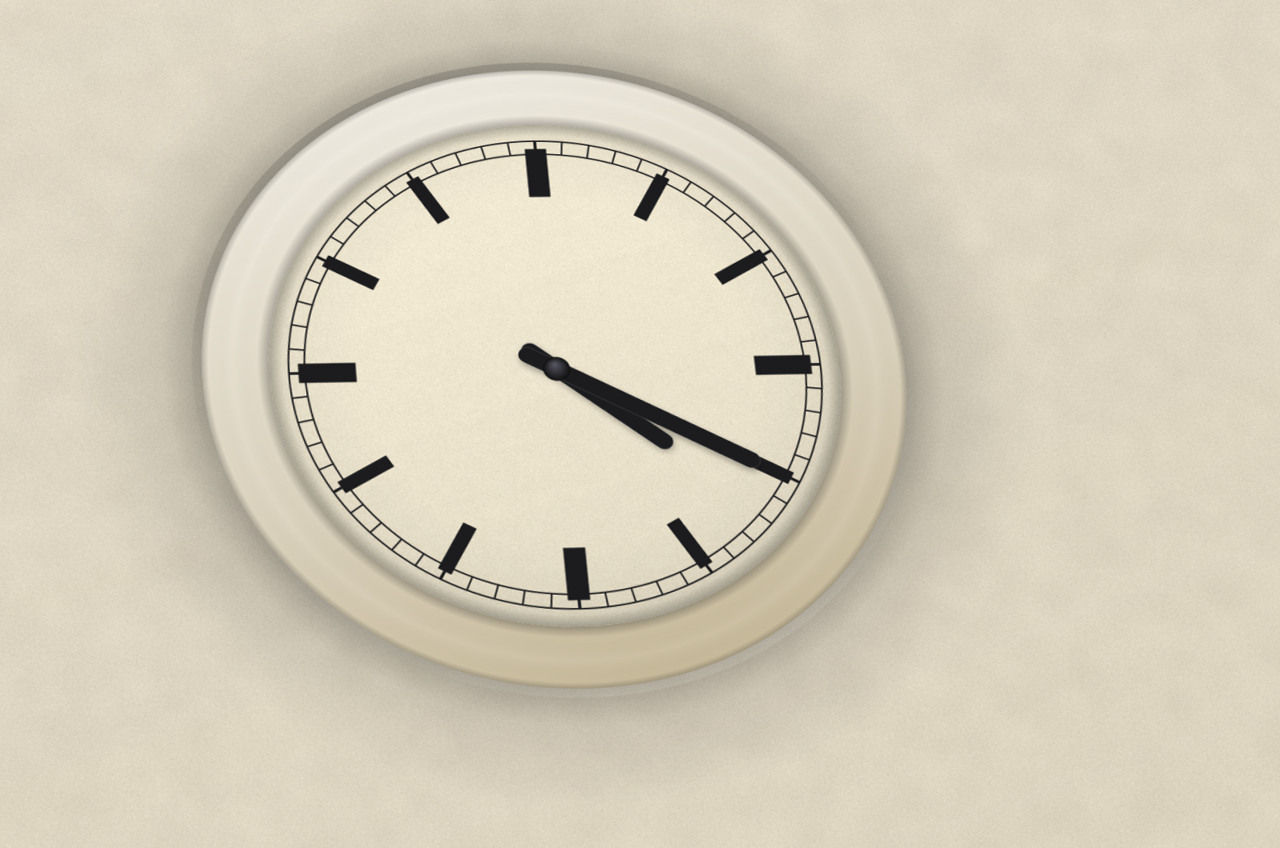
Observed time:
h=4 m=20
